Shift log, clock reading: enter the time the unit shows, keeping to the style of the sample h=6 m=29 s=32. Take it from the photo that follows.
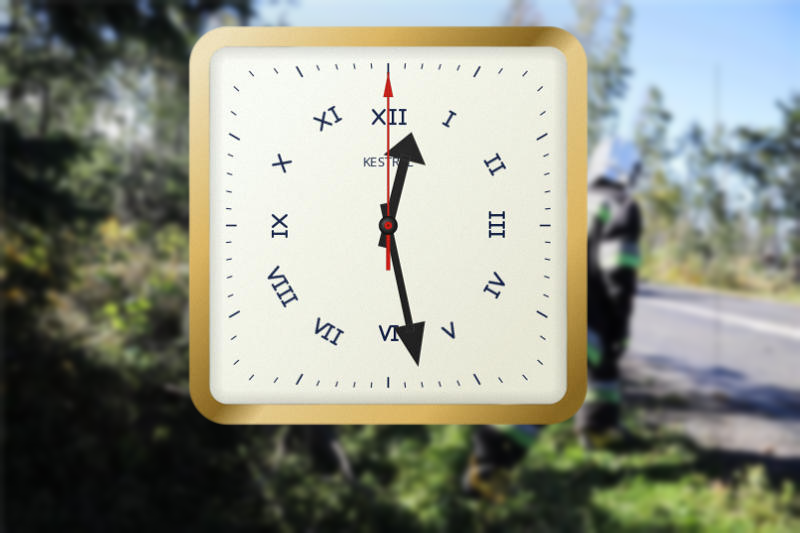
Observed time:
h=12 m=28 s=0
